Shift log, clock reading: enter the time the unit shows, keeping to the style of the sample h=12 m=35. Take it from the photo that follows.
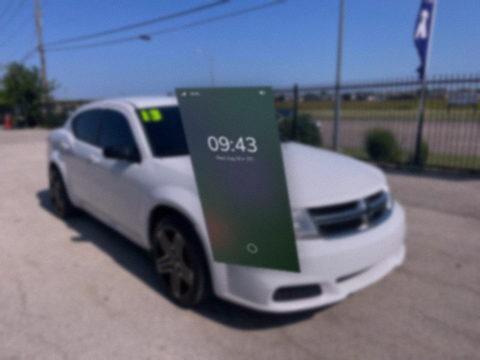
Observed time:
h=9 m=43
